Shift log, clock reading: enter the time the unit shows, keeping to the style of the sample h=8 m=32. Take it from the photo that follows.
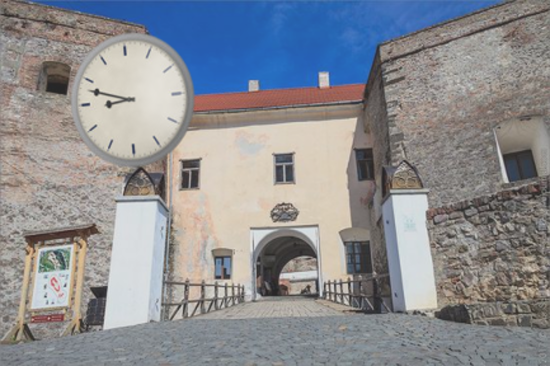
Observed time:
h=8 m=48
